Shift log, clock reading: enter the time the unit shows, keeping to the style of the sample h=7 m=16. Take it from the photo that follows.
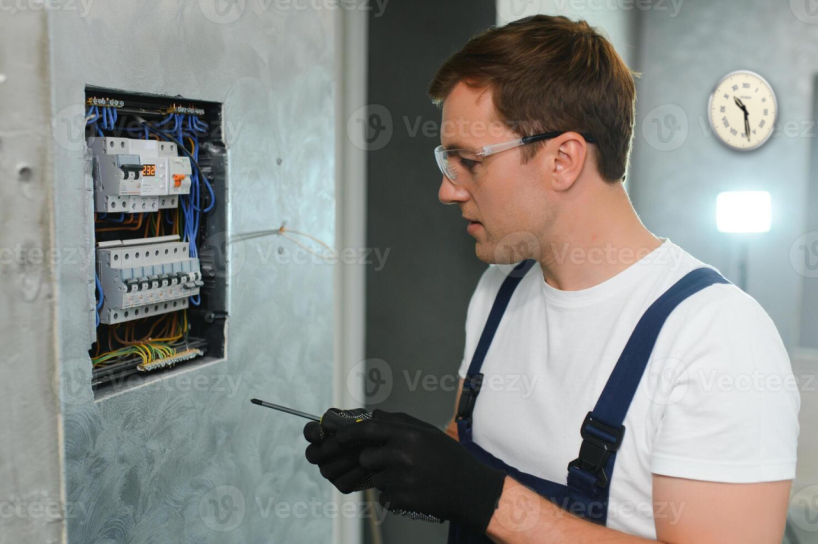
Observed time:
h=10 m=28
